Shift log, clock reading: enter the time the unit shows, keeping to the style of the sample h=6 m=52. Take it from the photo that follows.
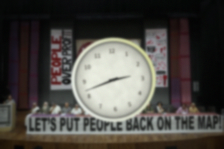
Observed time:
h=2 m=42
